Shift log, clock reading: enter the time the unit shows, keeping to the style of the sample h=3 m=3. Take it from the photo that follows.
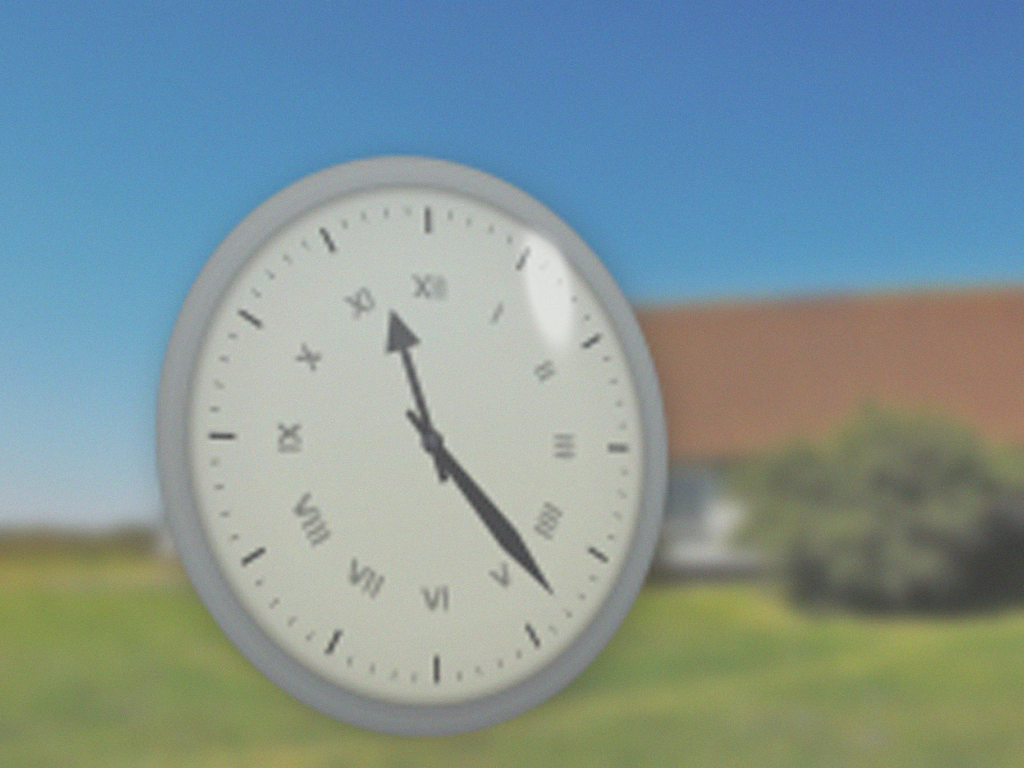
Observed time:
h=11 m=23
